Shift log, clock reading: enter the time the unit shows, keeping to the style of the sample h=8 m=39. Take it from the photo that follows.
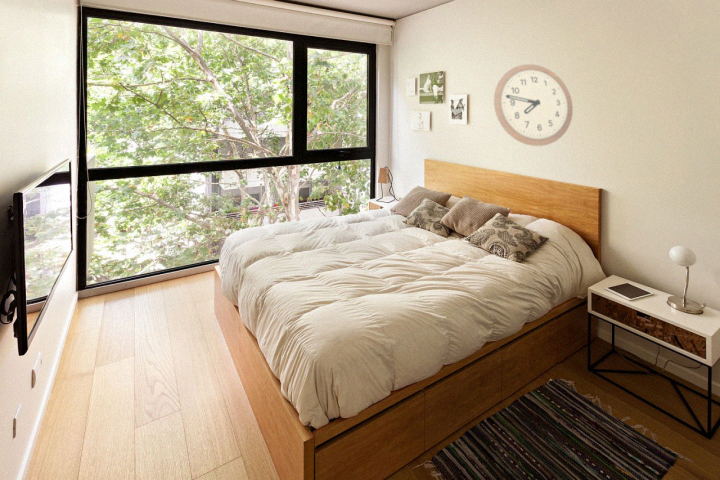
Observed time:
h=7 m=47
